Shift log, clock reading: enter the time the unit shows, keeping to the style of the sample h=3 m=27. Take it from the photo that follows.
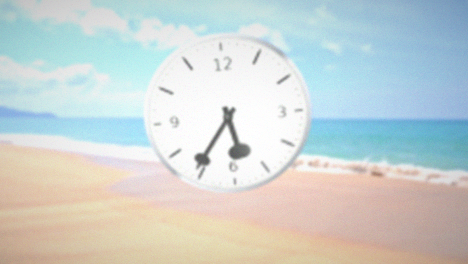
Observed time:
h=5 m=36
